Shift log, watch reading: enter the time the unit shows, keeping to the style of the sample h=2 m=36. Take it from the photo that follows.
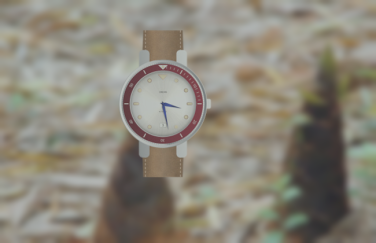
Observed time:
h=3 m=28
